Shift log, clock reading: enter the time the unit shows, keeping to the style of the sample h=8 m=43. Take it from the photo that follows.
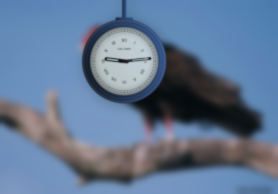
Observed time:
h=9 m=14
